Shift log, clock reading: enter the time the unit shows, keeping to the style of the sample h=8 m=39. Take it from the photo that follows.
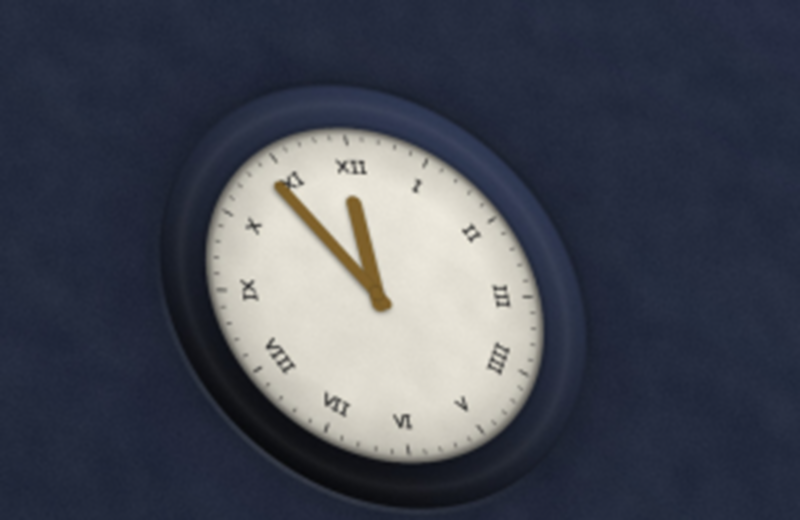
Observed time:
h=11 m=54
